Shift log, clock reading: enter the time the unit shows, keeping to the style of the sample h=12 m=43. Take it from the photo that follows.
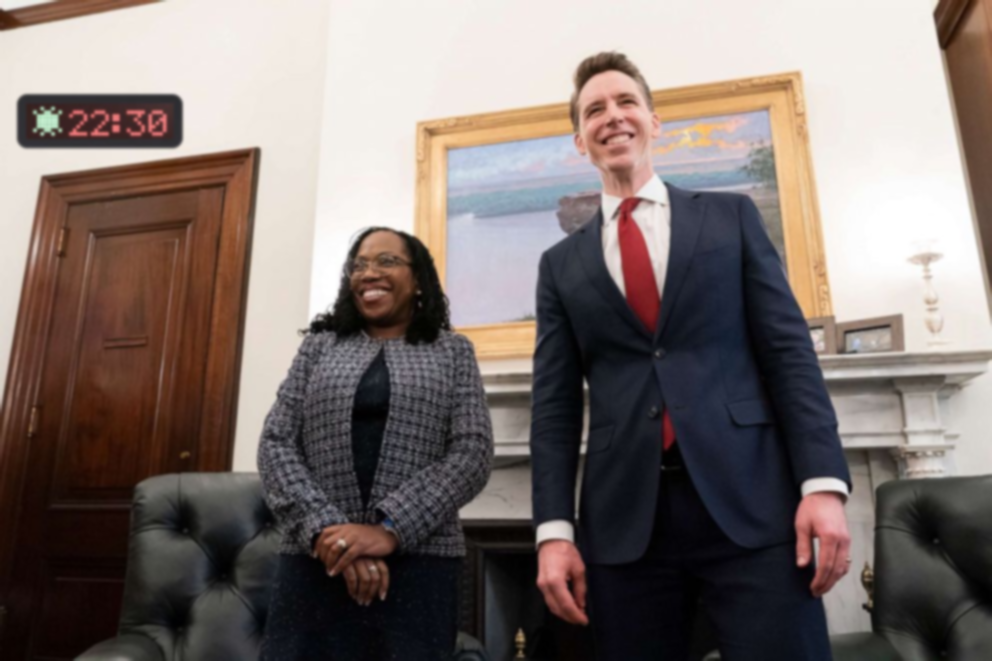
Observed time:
h=22 m=30
